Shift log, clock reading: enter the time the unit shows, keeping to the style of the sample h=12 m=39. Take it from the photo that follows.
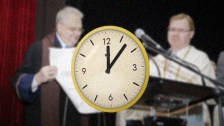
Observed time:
h=12 m=7
